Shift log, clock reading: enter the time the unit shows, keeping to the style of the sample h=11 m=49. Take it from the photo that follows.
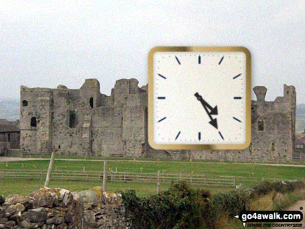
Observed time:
h=4 m=25
